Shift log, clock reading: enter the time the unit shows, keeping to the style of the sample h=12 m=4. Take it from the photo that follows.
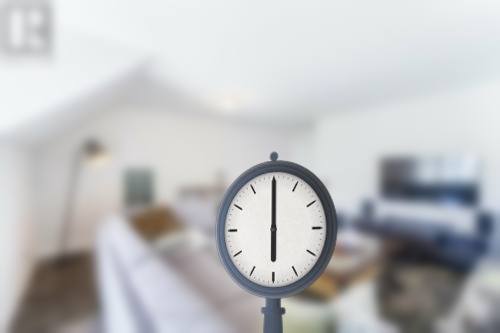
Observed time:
h=6 m=0
